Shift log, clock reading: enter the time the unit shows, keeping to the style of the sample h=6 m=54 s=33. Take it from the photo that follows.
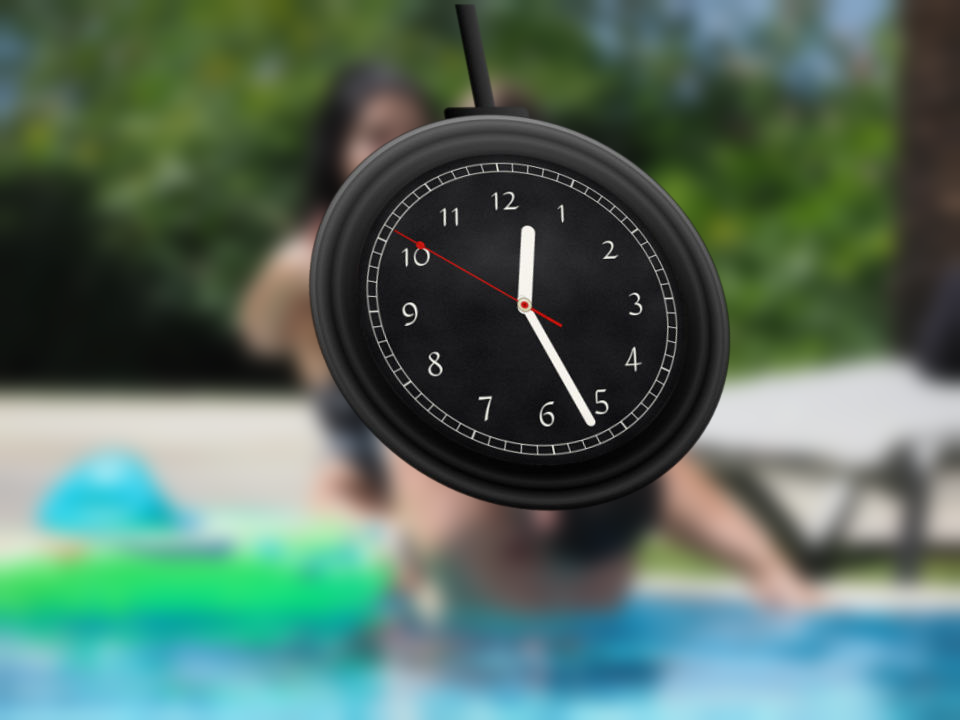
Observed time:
h=12 m=26 s=51
